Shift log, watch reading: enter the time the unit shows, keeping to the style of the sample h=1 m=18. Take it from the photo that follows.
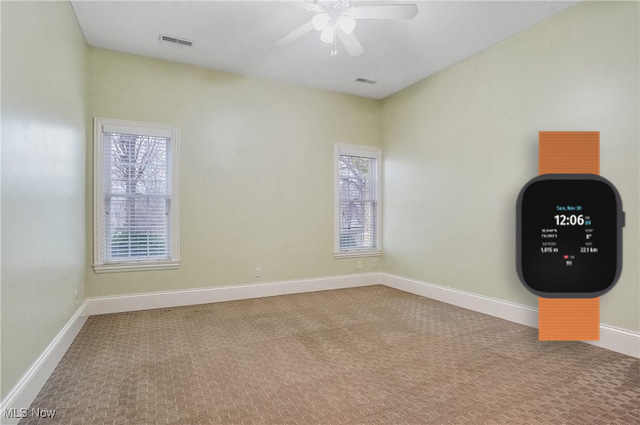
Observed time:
h=12 m=6
